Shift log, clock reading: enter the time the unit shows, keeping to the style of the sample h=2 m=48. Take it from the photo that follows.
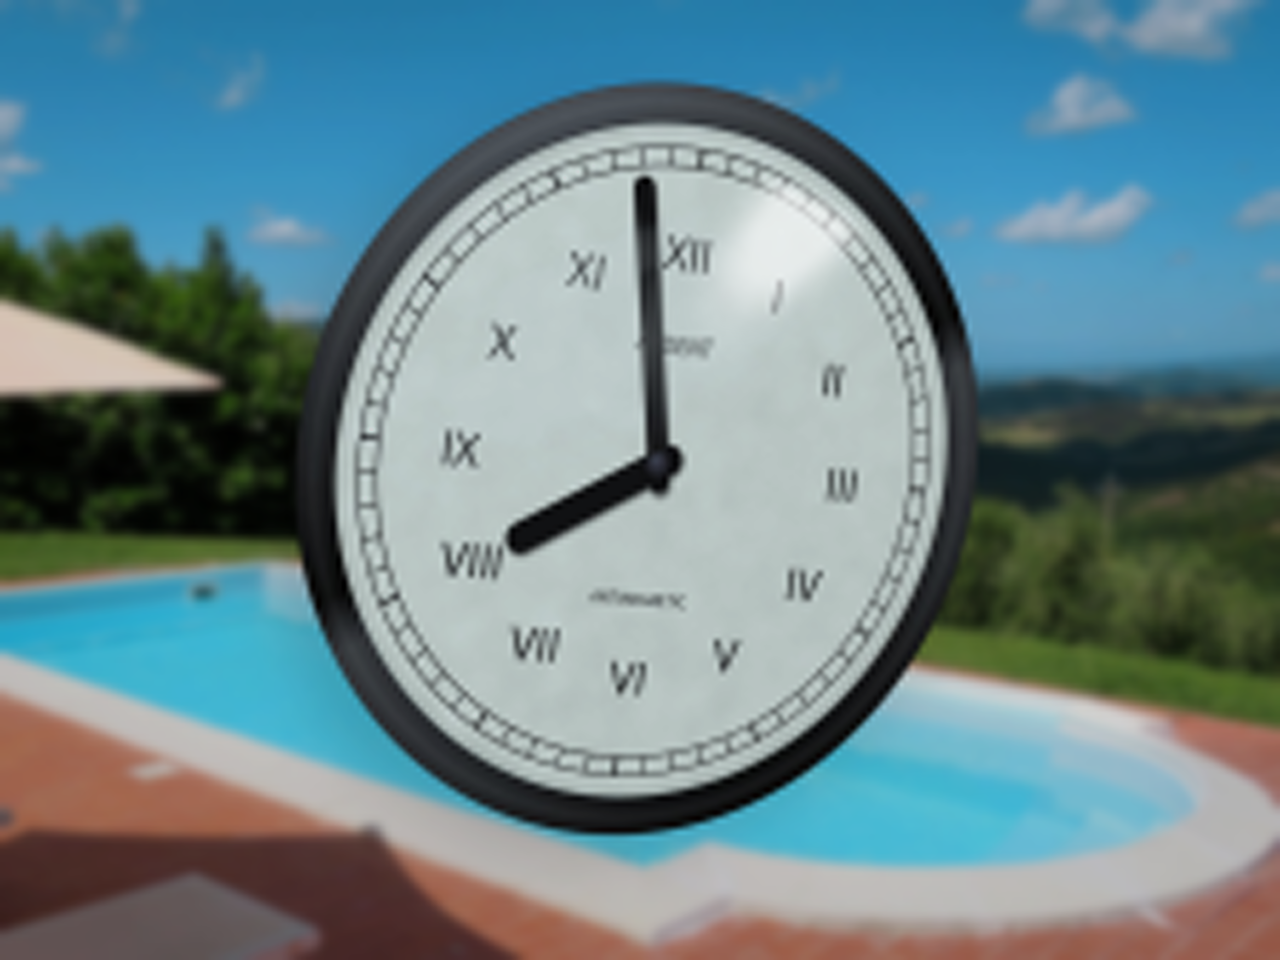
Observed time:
h=7 m=58
